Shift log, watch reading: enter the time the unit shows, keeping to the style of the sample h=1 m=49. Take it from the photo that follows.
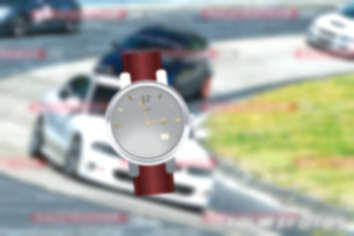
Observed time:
h=2 m=58
